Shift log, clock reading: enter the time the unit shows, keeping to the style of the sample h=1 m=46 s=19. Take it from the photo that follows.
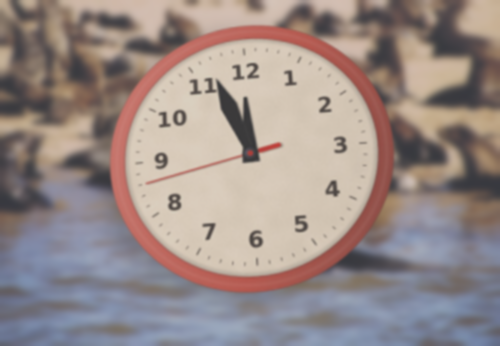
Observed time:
h=11 m=56 s=43
